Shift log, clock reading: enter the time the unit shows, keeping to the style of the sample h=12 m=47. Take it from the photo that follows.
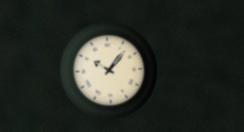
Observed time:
h=10 m=7
